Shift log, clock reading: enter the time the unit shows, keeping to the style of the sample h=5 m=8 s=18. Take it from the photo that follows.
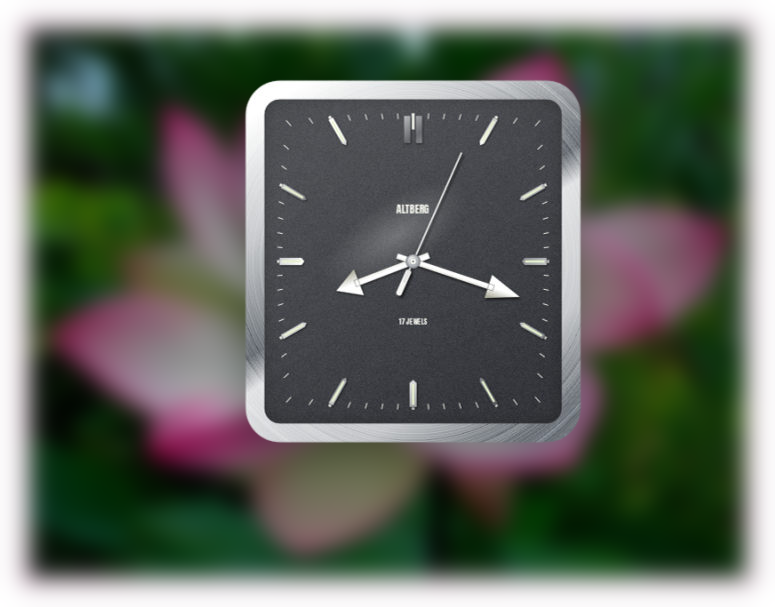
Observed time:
h=8 m=18 s=4
